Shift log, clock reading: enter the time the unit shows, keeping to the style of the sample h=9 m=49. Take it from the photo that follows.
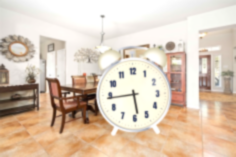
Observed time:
h=5 m=44
